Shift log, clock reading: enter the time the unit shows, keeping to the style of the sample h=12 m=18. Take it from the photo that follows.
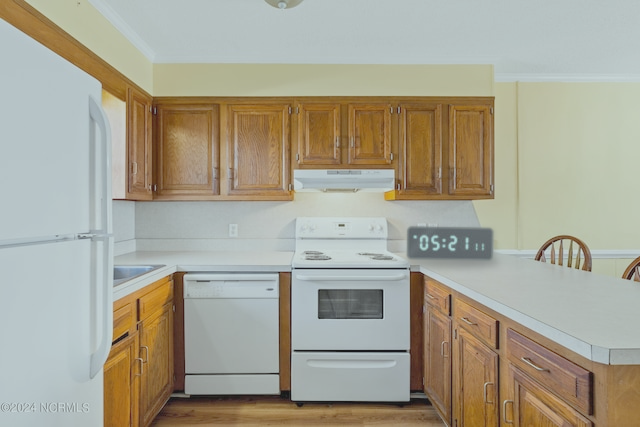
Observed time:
h=5 m=21
